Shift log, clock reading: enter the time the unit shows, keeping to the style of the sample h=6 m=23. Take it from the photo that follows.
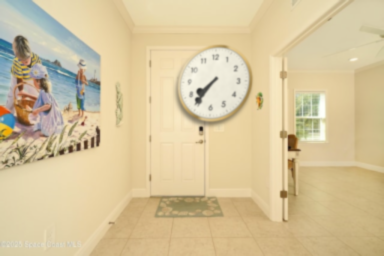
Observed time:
h=7 m=36
